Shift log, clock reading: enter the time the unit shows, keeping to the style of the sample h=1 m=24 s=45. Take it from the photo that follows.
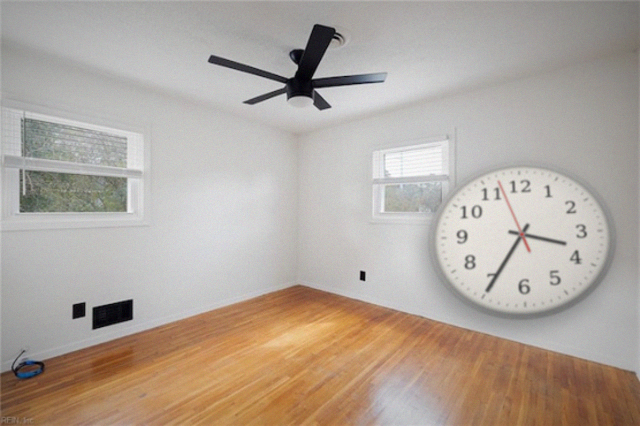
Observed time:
h=3 m=34 s=57
